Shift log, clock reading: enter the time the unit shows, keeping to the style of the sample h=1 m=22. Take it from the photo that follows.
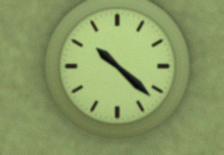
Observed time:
h=10 m=22
